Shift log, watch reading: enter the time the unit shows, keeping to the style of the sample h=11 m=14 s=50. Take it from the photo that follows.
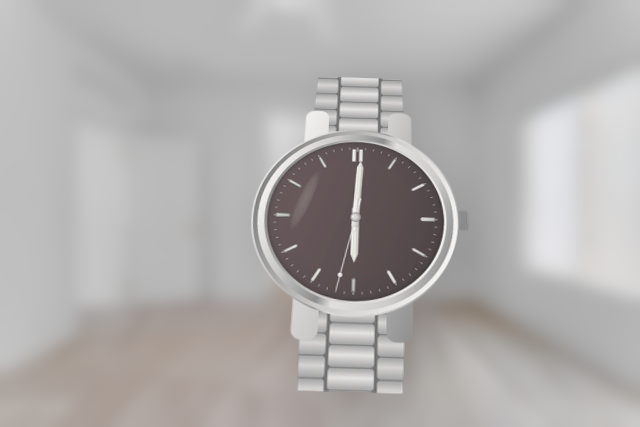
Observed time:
h=6 m=0 s=32
